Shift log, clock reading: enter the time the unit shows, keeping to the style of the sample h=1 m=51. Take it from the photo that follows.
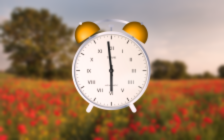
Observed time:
h=5 m=59
